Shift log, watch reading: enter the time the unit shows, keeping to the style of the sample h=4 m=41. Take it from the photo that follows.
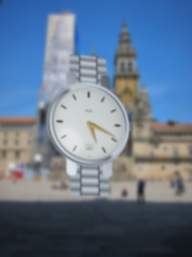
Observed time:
h=5 m=19
